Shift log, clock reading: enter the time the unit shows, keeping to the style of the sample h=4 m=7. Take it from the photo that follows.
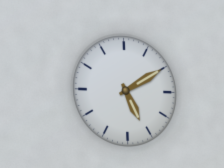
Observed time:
h=5 m=10
